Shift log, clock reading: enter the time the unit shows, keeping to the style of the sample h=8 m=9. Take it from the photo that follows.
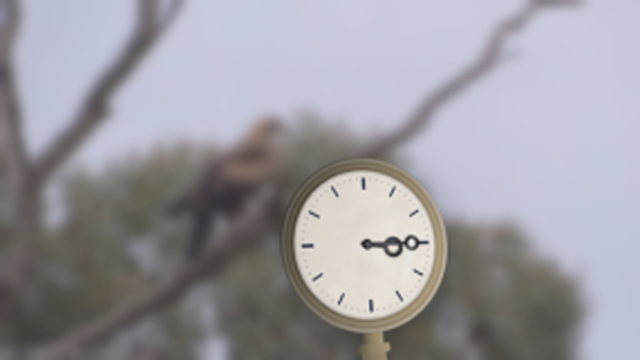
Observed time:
h=3 m=15
